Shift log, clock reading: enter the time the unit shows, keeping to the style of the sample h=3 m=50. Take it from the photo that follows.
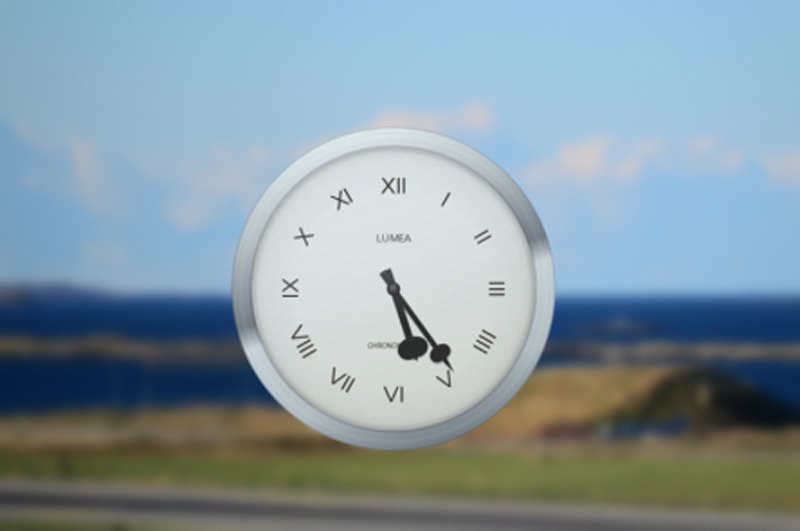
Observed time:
h=5 m=24
